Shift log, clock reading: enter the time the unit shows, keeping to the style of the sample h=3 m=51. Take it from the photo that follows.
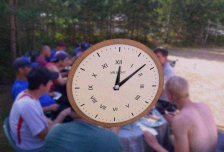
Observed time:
h=12 m=8
